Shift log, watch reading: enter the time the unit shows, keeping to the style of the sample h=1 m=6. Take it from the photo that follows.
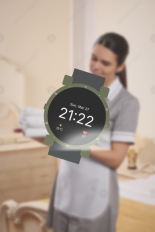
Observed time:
h=21 m=22
